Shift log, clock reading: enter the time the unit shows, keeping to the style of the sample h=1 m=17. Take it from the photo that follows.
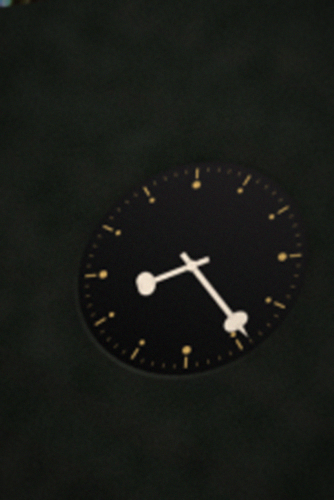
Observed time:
h=8 m=24
